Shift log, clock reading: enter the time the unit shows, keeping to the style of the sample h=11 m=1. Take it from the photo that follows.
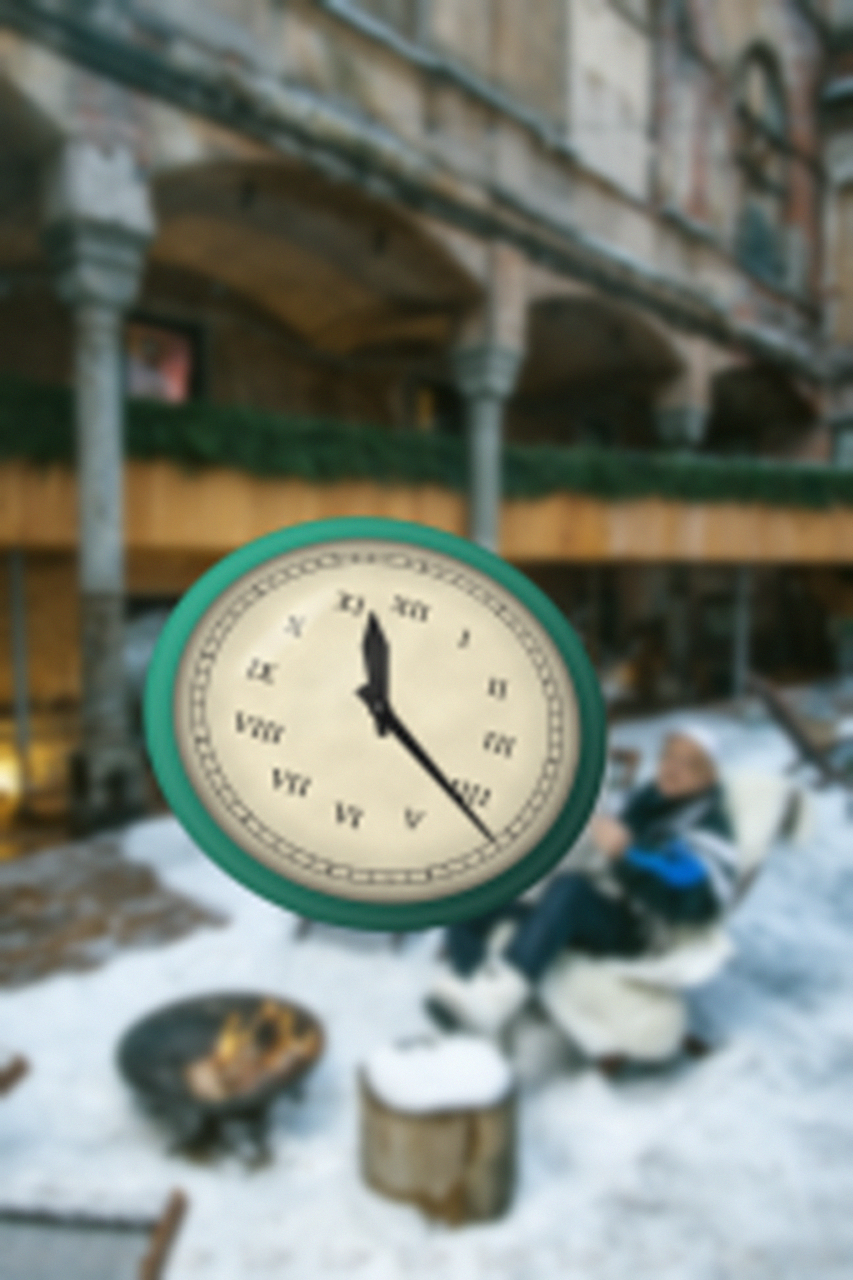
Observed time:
h=11 m=21
